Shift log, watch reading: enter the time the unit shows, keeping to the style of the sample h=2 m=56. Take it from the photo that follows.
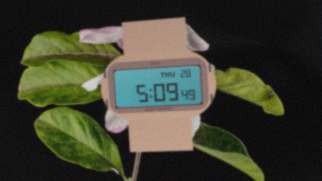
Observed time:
h=5 m=9
